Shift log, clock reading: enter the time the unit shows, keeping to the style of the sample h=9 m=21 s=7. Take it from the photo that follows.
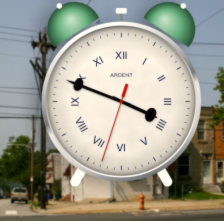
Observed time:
h=3 m=48 s=33
